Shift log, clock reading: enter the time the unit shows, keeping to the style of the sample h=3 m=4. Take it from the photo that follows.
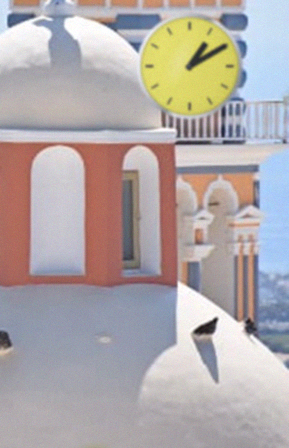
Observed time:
h=1 m=10
